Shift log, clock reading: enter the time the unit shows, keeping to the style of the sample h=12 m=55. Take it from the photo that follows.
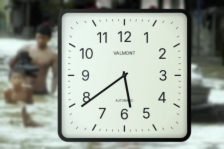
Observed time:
h=5 m=39
